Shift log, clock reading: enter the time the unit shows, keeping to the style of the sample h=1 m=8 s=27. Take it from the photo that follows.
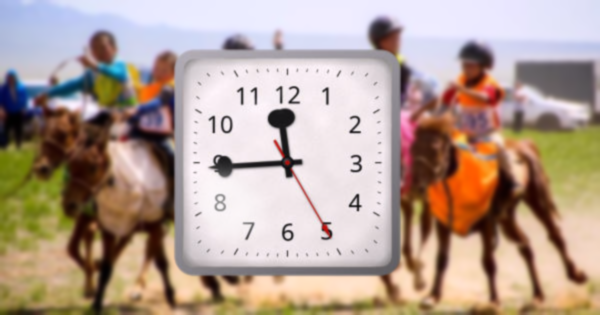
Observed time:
h=11 m=44 s=25
